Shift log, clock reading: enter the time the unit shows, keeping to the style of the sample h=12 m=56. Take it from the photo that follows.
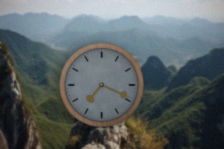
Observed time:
h=7 m=19
